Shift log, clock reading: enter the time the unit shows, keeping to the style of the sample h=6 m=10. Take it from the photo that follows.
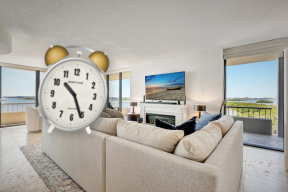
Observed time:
h=10 m=26
